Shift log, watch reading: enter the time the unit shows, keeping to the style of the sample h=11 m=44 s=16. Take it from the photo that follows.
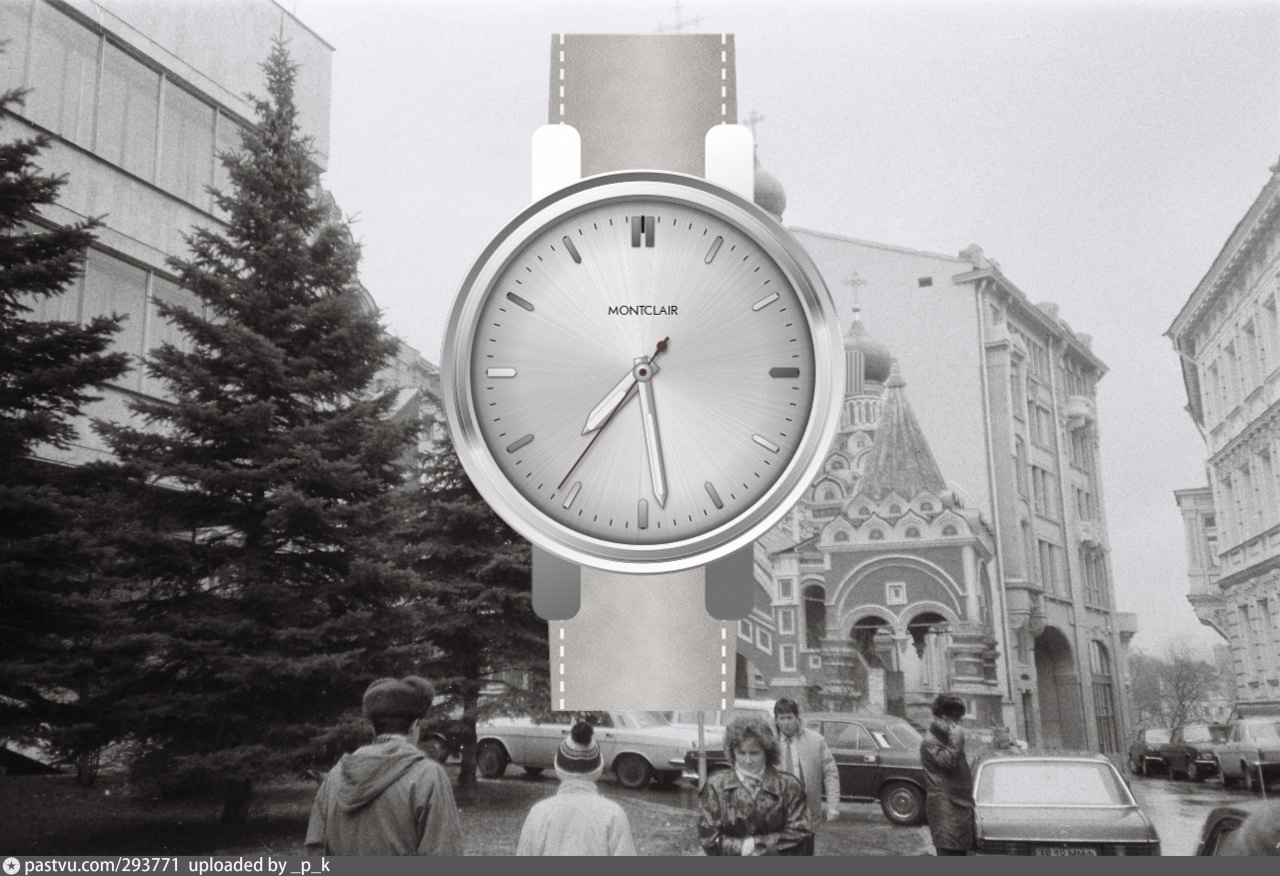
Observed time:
h=7 m=28 s=36
